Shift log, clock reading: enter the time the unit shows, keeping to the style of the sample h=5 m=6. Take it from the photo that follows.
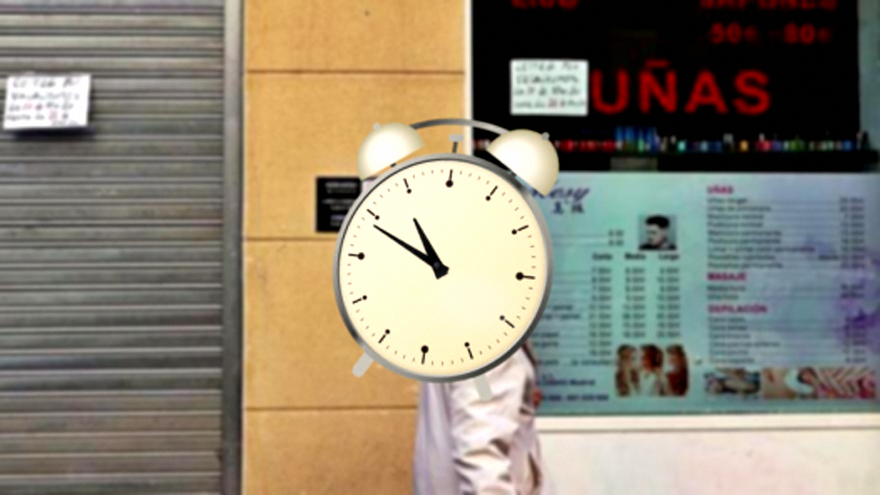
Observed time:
h=10 m=49
